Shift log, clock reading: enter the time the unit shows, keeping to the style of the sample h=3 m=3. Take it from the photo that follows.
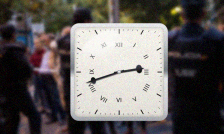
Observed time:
h=2 m=42
